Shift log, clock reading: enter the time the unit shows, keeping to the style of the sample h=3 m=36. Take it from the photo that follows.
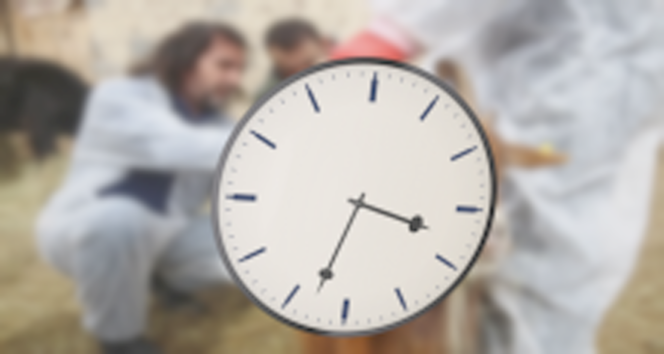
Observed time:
h=3 m=33
